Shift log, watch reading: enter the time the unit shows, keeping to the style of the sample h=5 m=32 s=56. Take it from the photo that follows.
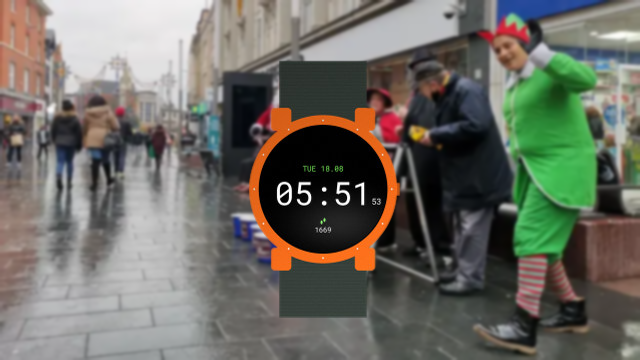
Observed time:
h=5 m=51 s=53
